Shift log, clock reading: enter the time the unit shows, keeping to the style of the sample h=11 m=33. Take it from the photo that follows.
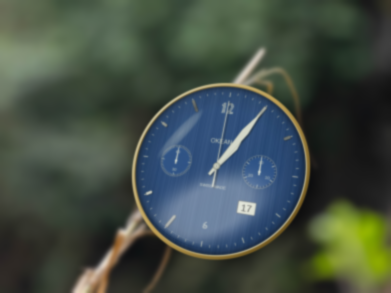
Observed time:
h=1 m=5
